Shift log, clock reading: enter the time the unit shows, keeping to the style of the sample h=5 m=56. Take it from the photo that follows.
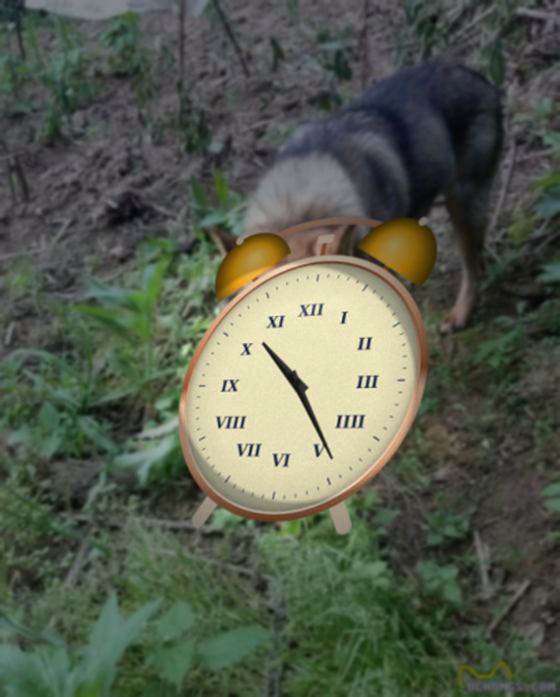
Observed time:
h=10 m=24
